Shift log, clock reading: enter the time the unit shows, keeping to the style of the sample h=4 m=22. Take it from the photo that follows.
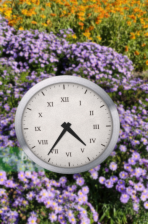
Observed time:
h=4 m=36
